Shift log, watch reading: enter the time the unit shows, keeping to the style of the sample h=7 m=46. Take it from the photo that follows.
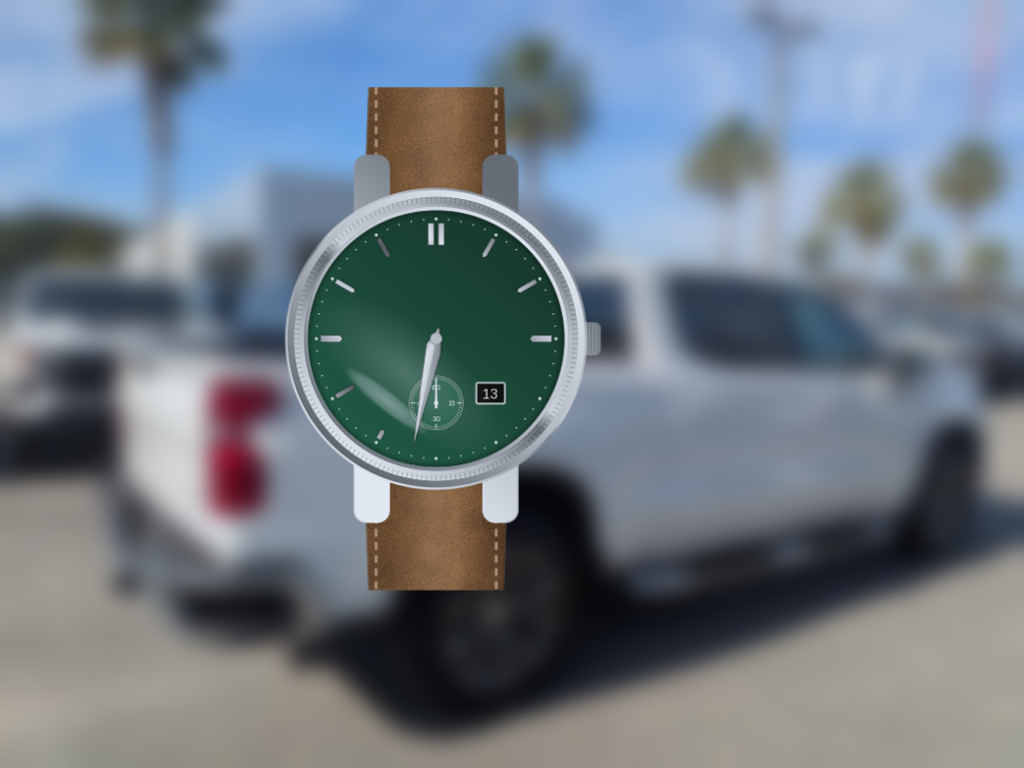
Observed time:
h=6 m=32
